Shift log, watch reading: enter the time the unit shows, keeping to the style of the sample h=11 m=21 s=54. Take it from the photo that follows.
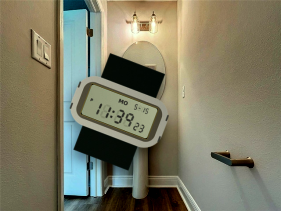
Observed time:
h=11 m=39 s=23
